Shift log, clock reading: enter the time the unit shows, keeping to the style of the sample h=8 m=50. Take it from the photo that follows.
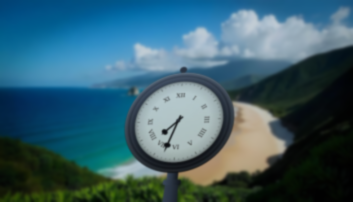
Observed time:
h=7 m=33
